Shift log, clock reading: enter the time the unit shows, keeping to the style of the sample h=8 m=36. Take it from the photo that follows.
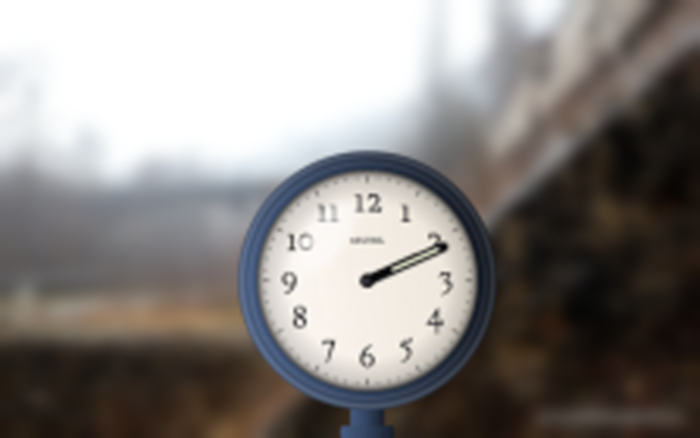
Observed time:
h=2 m=11
